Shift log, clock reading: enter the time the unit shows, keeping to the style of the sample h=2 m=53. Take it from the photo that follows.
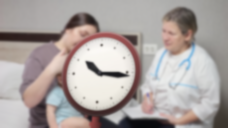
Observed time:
h=10 m=16
